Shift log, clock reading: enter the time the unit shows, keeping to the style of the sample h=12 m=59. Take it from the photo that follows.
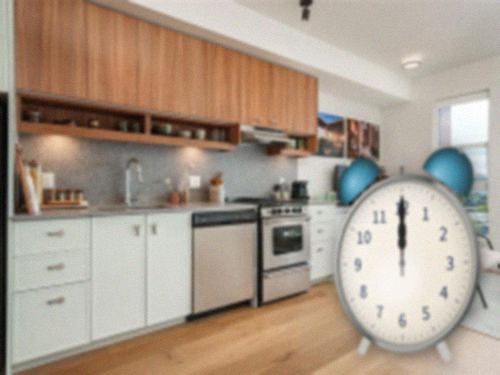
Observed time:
h=12 m=0
